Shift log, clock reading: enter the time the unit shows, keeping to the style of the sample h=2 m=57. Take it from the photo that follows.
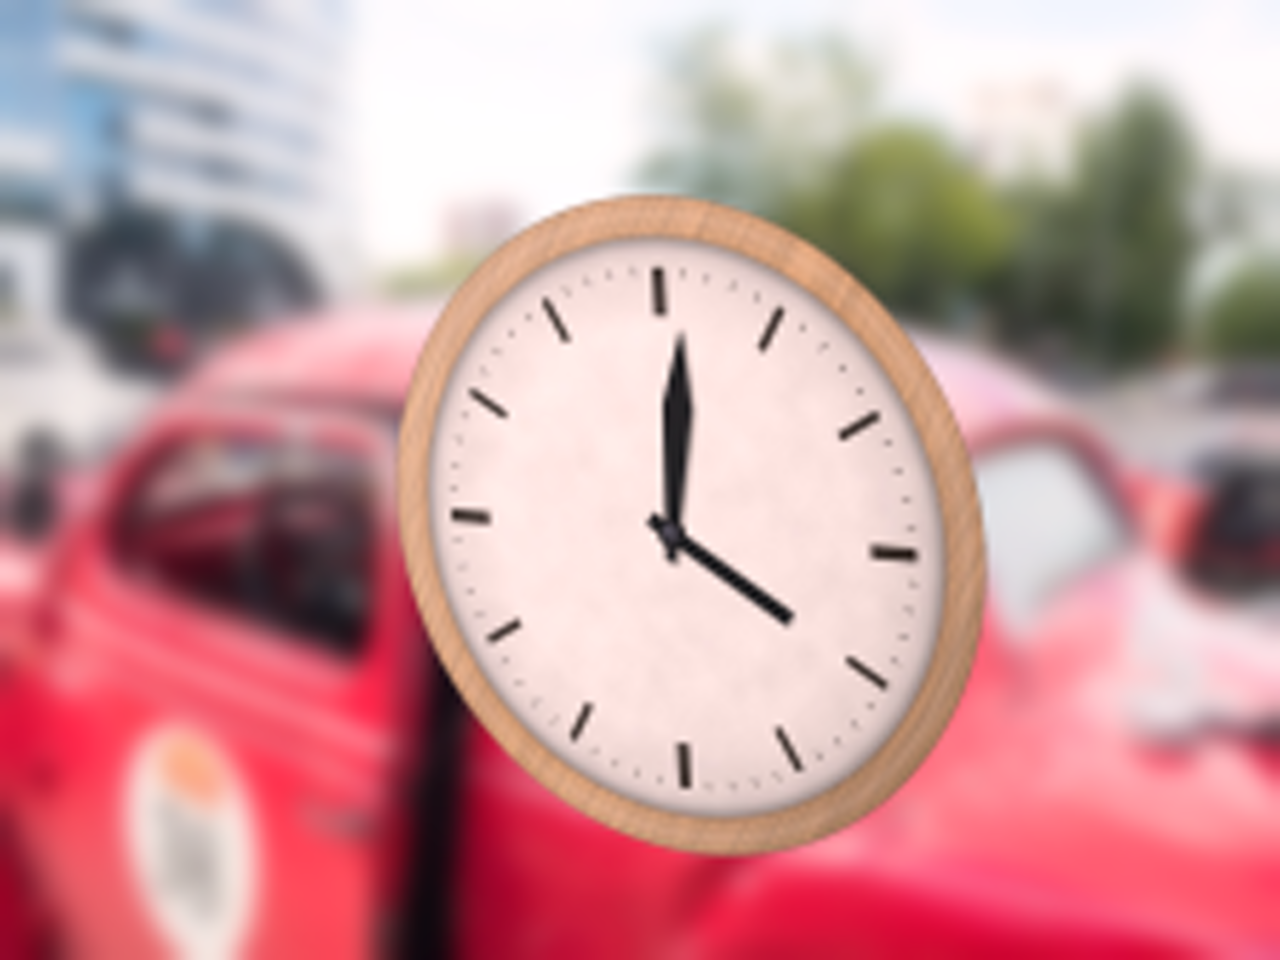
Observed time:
h=4 m=1
